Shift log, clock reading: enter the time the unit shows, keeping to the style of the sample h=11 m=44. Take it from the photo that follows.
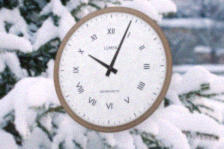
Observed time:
h=10 m=4
